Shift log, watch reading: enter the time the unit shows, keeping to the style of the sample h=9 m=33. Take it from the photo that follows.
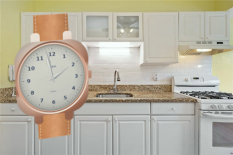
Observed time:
h=1 m=58
